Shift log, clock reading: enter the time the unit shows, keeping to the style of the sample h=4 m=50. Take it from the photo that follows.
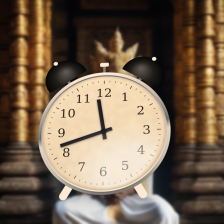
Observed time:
h=11 m=42
